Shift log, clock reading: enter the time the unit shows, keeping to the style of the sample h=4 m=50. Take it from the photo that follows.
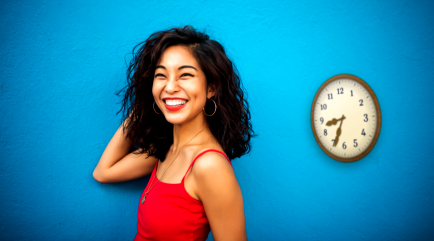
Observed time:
h=8 m=34
